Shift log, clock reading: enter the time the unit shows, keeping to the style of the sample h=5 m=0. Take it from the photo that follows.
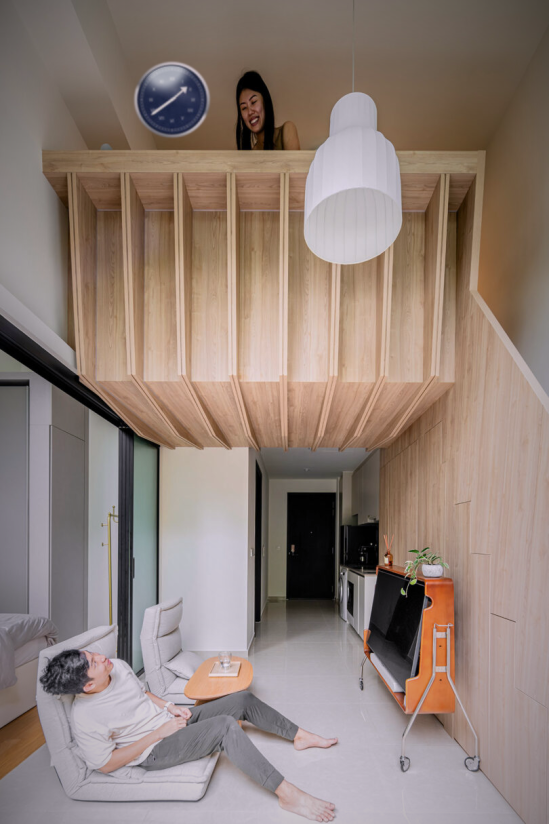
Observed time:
h=1 m=39
